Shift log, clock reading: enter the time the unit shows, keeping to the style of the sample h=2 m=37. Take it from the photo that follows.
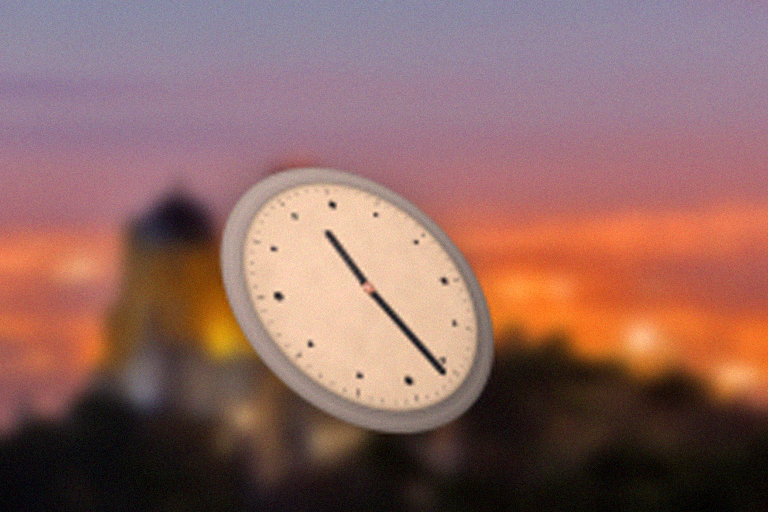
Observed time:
h=11 m=26
